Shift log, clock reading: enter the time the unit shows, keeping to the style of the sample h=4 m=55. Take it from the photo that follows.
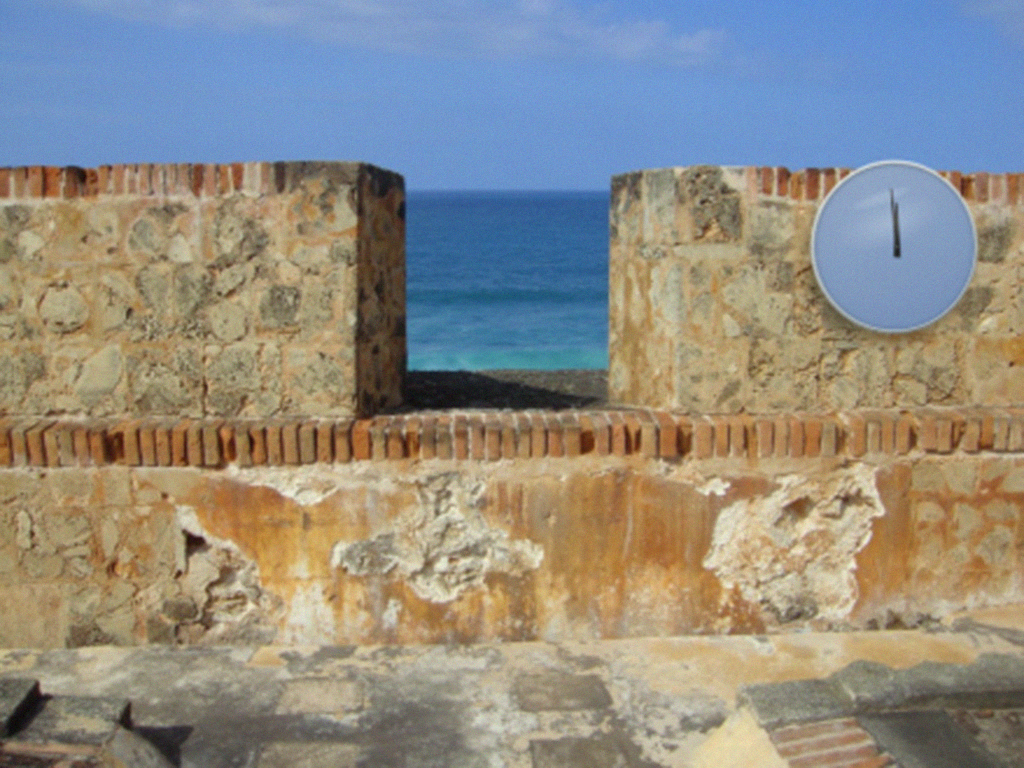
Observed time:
h=11 m=59
